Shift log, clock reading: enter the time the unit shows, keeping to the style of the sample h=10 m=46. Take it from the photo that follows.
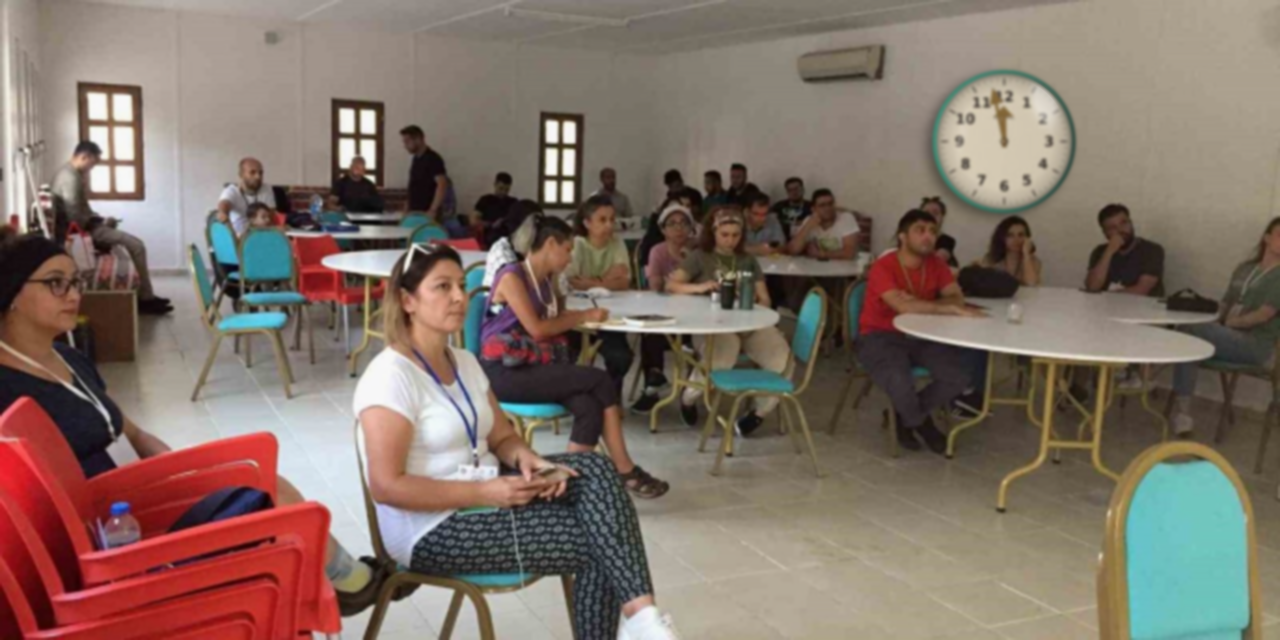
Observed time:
h=11 m=58
